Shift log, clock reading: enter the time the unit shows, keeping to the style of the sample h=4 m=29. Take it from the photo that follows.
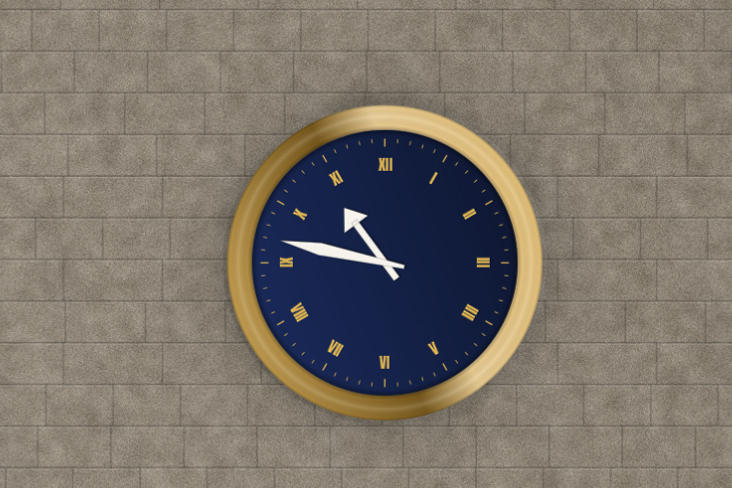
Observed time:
h=10 m=47
